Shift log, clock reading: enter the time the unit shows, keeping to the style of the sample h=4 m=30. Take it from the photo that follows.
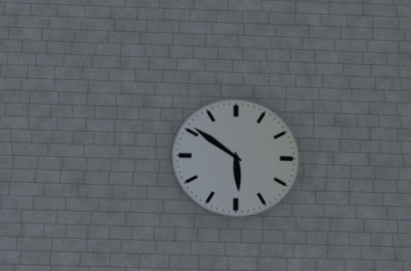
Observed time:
h=5 m=51
